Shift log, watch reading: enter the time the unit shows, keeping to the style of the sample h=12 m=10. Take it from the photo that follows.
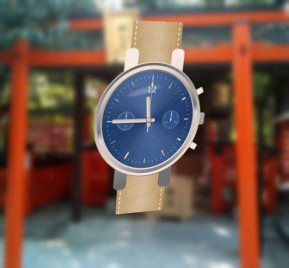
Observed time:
h=11 m=45
